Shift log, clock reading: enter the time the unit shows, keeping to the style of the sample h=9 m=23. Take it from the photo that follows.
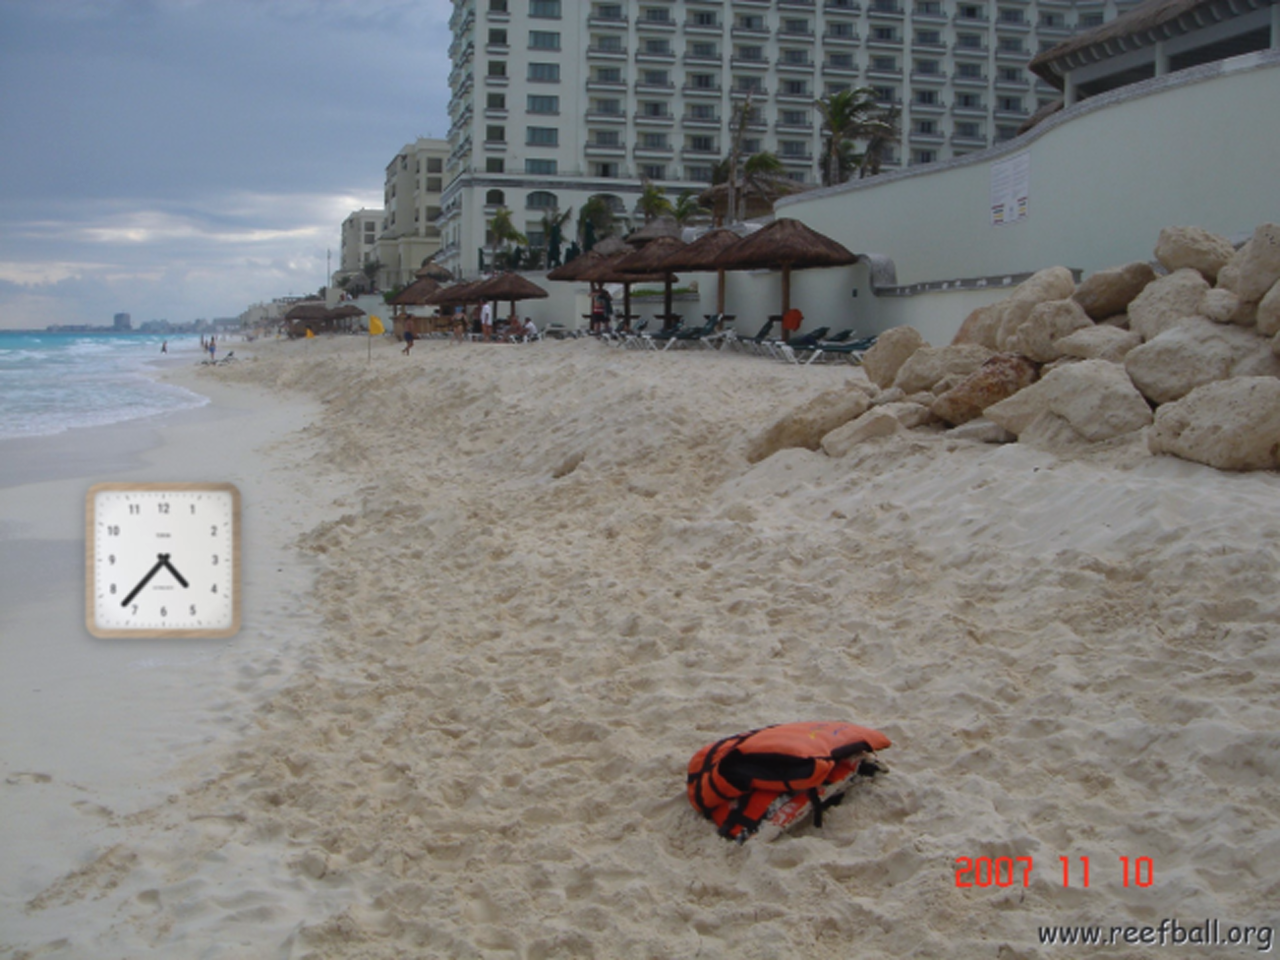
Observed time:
h=4 m=37
